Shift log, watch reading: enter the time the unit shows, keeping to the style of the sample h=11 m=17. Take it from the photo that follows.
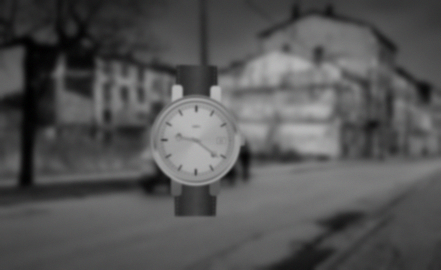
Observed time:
h=9 m=21
